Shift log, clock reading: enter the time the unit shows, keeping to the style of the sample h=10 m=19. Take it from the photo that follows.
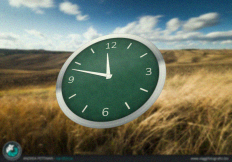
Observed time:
h=11 m=48
